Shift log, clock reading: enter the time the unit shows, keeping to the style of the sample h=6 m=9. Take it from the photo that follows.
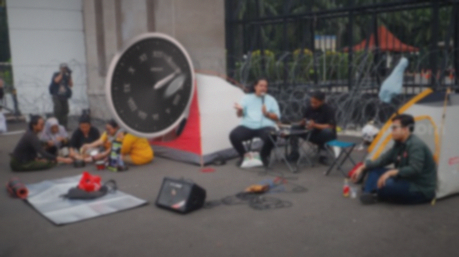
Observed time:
h=2 m=10
